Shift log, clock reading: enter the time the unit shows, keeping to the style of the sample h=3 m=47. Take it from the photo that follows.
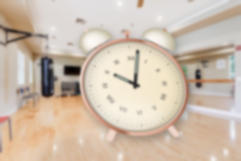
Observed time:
h=10 m=2
